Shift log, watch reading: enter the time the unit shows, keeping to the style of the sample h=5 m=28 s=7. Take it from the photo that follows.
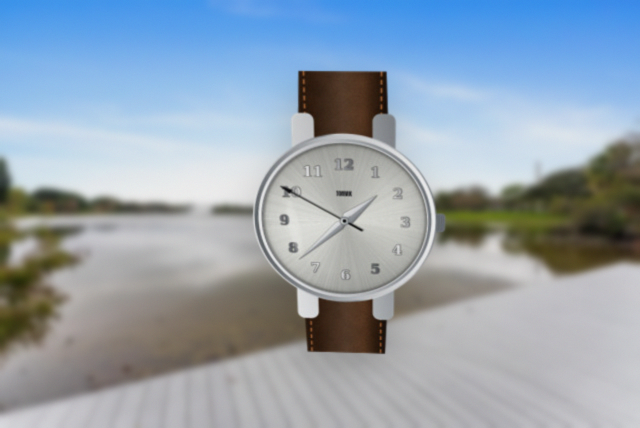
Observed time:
h=1 m=37 s=50
